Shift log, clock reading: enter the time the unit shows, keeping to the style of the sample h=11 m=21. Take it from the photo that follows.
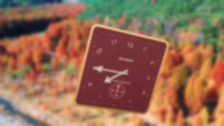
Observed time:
h=7 m=45
